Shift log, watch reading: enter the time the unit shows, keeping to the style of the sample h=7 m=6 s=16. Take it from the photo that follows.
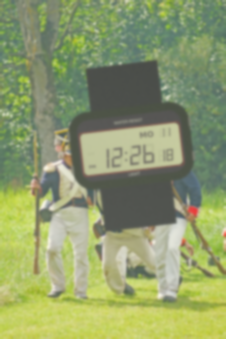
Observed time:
h=12 m=26 s=18
